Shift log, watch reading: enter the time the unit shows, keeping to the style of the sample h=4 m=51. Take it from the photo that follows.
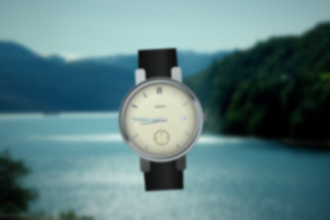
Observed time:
h=8 m=46
